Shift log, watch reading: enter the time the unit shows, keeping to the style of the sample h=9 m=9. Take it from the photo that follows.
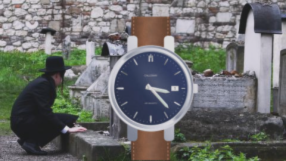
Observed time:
h=3 m=23
